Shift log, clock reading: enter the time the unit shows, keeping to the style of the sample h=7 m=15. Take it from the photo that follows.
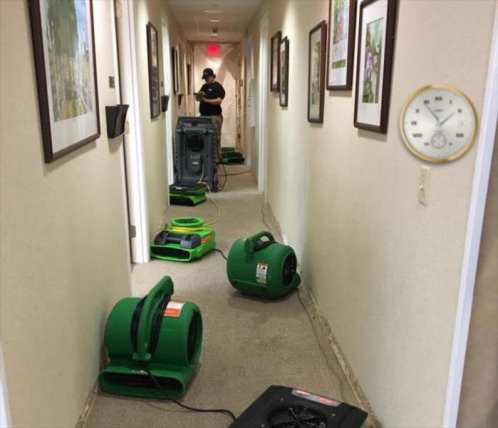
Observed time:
h=1 m=54
